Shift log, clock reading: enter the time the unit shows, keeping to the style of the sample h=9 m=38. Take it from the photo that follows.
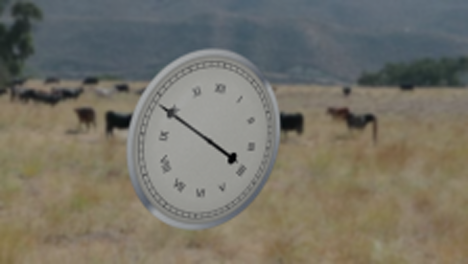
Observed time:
h=3 m=49
